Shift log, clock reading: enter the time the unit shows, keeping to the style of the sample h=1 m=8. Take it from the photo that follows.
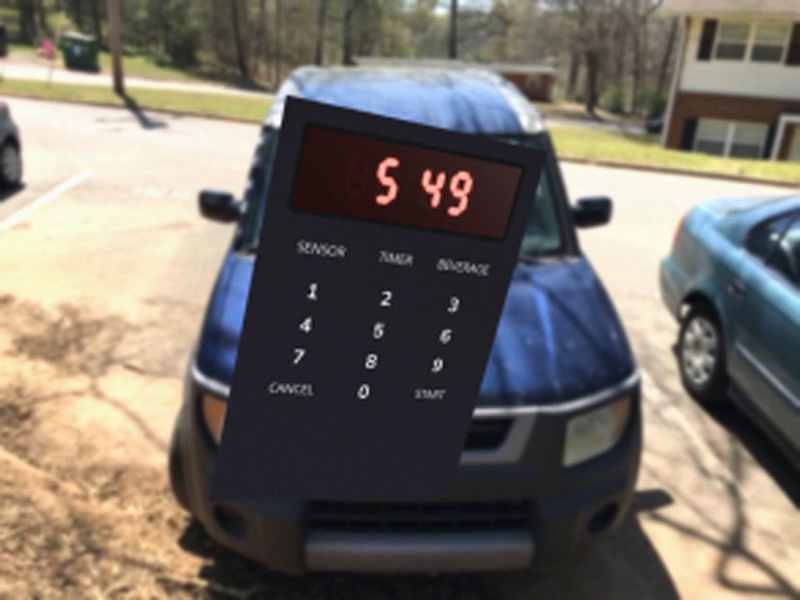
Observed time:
h=5 m=49
